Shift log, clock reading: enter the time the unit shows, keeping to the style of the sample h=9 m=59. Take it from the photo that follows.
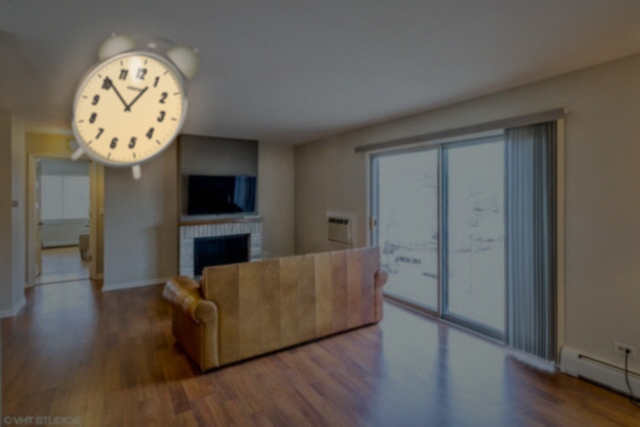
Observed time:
h=12 m=51
